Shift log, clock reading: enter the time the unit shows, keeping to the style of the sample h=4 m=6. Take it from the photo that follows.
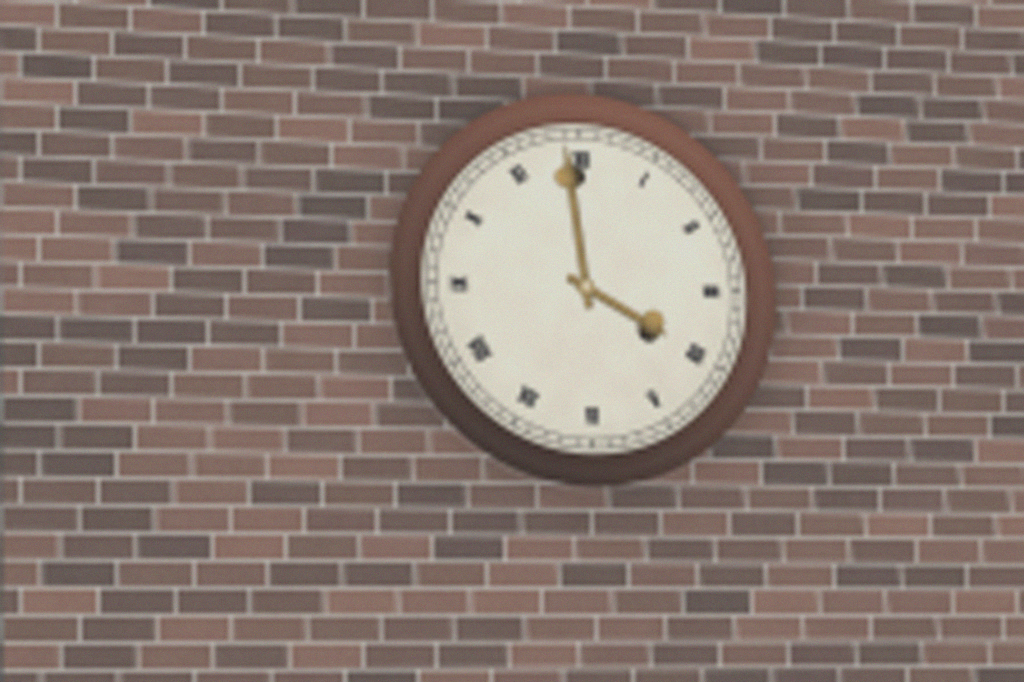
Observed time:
h=3 m=59
